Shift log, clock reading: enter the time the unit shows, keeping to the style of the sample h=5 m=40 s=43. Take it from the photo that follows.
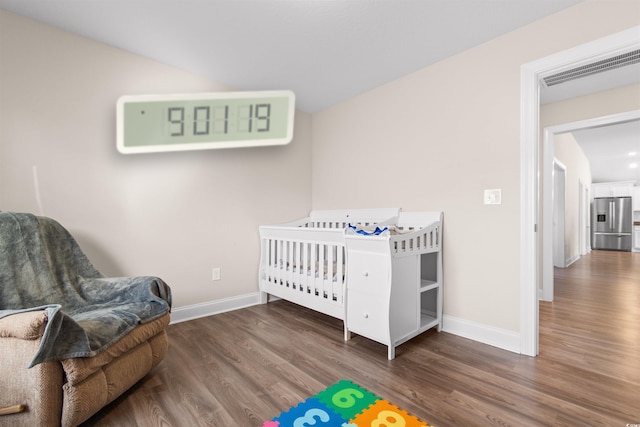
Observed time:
h=9 m=1 s=19
